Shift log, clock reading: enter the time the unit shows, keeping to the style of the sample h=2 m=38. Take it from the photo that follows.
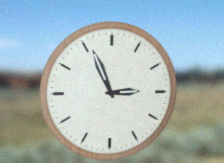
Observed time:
h=2 m=56
